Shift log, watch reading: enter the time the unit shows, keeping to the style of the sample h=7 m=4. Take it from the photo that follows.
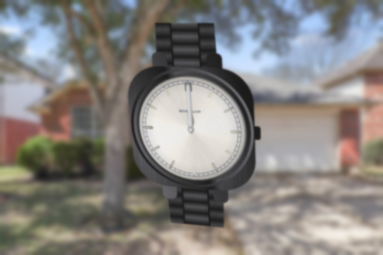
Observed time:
h=12 m=0
